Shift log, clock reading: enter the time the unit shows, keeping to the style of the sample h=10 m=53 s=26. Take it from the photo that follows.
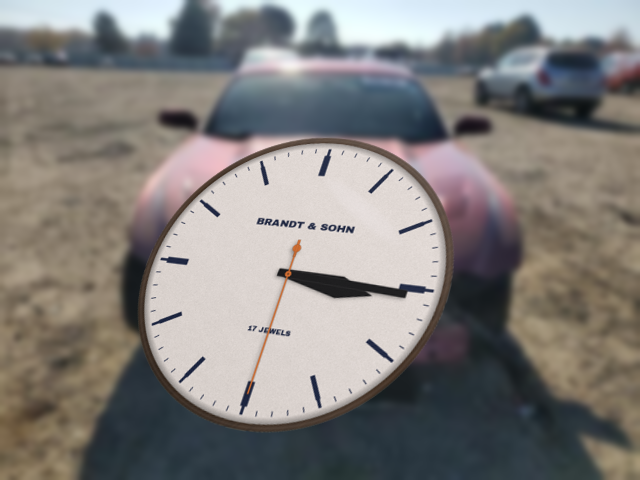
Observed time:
h=3 m=15 s=30
